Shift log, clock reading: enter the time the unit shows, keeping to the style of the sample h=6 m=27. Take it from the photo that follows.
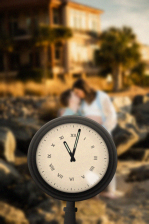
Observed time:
h=11 m=2
